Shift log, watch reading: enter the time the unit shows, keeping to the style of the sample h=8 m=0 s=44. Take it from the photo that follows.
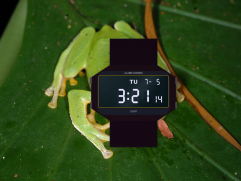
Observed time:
h=3 m=21 s=14
